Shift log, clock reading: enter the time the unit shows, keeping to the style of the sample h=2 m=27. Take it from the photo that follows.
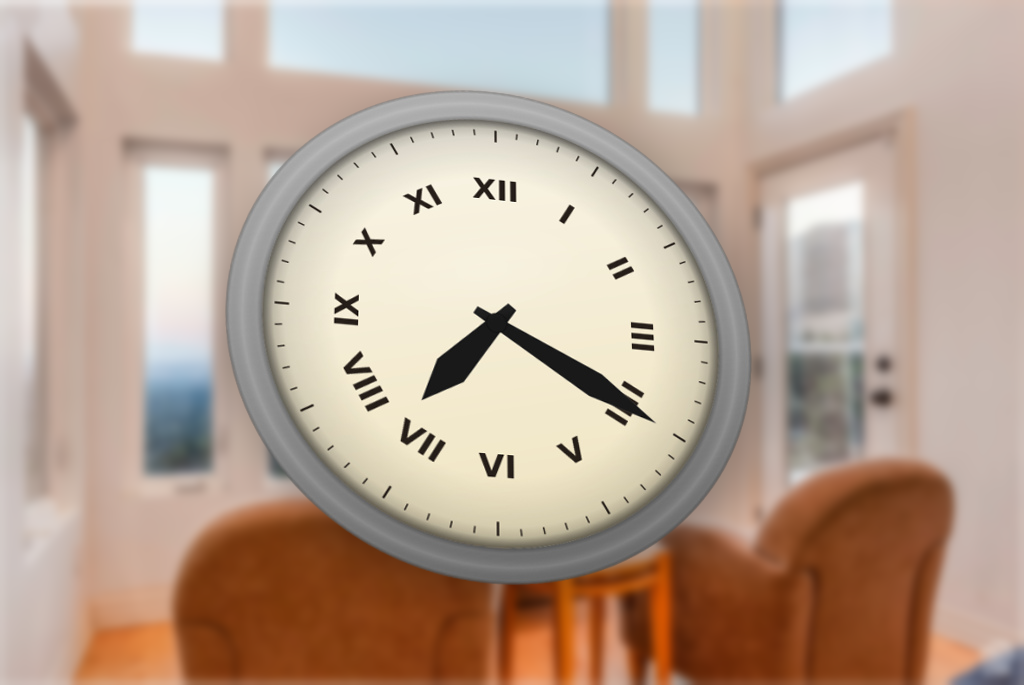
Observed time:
h=7 m=20
